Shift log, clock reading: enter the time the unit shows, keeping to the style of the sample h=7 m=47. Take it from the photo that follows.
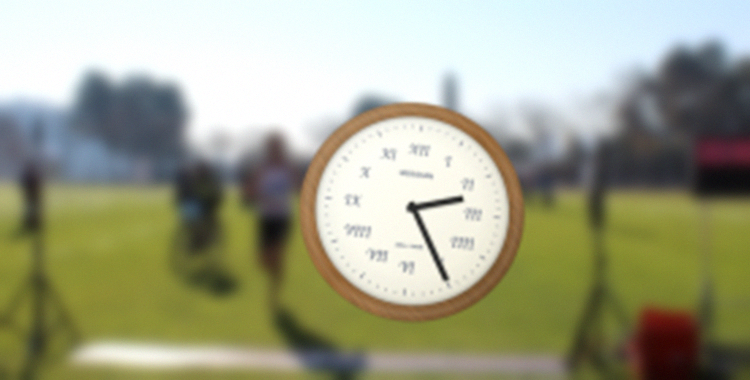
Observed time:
h=2 m=25
